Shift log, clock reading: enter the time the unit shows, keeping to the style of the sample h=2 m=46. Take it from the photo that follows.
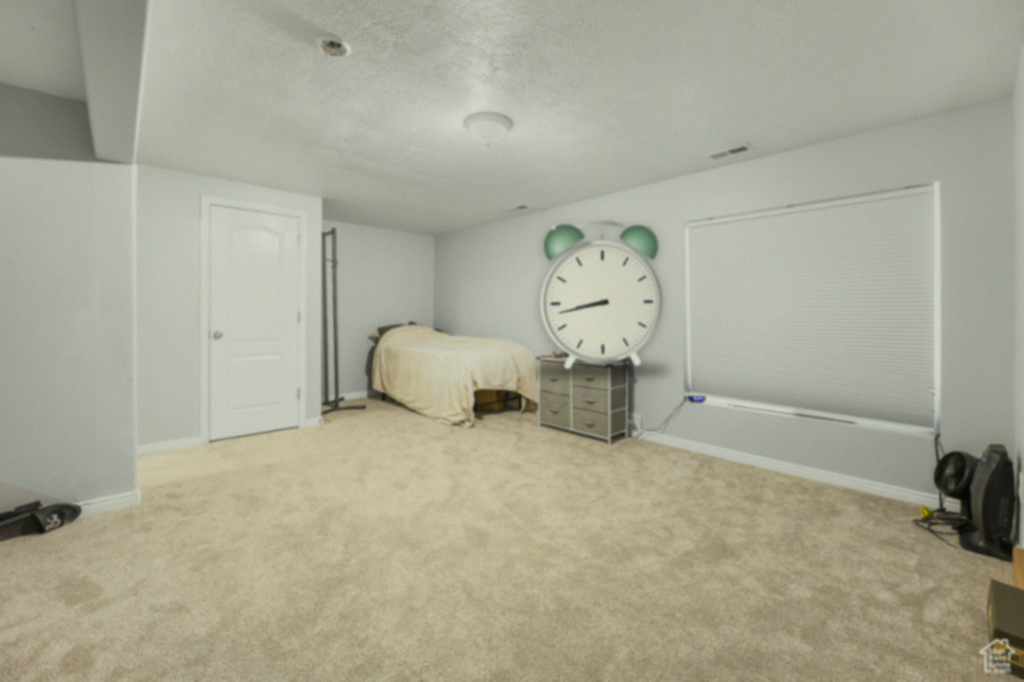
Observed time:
h=8 m=43
